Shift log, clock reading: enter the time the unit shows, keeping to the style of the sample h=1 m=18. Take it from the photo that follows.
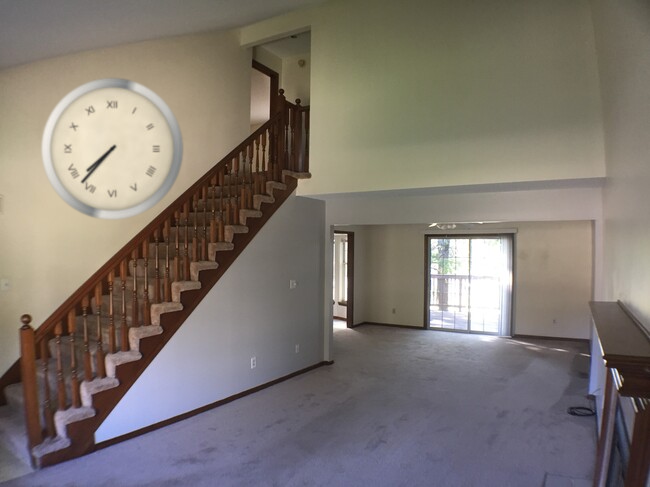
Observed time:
h=7 m=37
